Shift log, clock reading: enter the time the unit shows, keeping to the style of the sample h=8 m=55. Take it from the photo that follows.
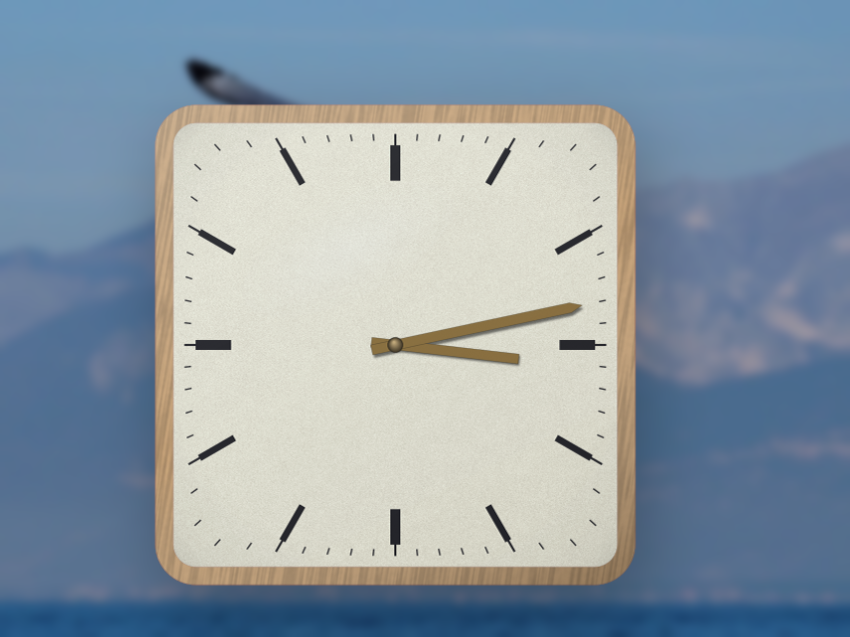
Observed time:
h=3 m=13
